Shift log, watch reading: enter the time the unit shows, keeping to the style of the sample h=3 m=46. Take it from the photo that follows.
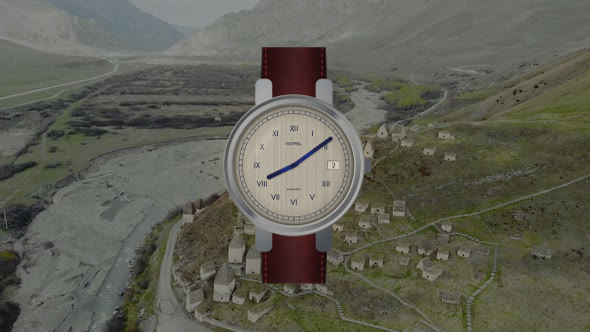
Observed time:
h=8 m=9
